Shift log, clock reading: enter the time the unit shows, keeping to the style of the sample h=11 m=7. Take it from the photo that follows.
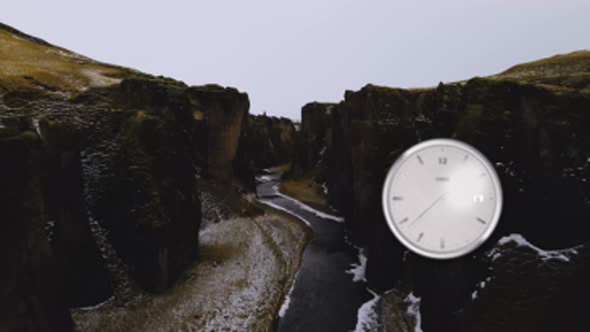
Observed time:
h=7 m=38
